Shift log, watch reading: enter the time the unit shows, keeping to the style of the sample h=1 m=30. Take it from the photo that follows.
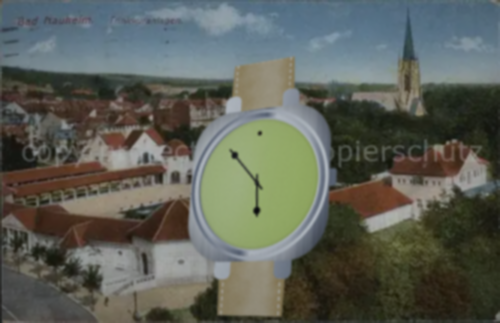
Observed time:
h=5 m=53
